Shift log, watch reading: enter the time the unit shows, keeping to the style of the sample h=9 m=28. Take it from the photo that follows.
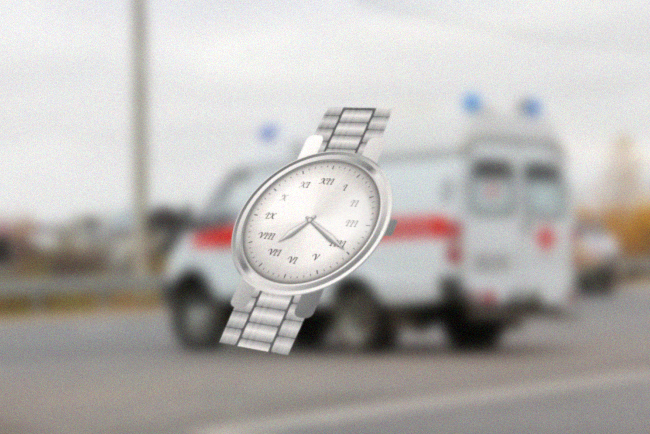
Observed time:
h=7 m=20
